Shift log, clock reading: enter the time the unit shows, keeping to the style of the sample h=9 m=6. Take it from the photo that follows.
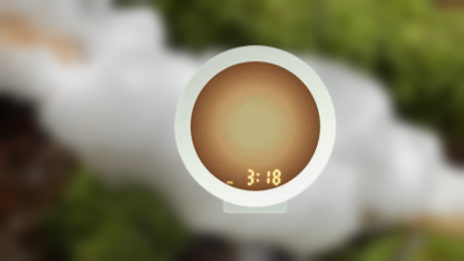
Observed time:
h=3 m=18
